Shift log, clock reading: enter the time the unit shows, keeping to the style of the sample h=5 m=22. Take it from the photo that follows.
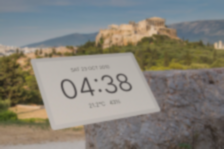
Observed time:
h=4 m=38
